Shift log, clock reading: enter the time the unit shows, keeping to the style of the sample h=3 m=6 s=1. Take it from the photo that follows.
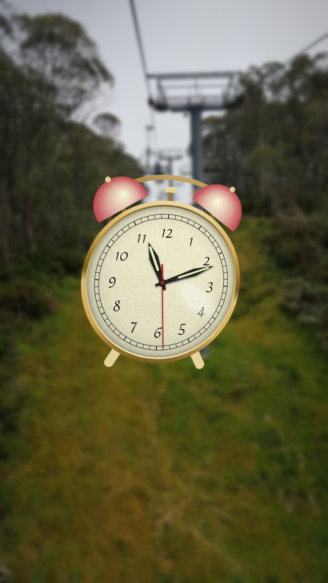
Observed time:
h=11 m=11 s=29
